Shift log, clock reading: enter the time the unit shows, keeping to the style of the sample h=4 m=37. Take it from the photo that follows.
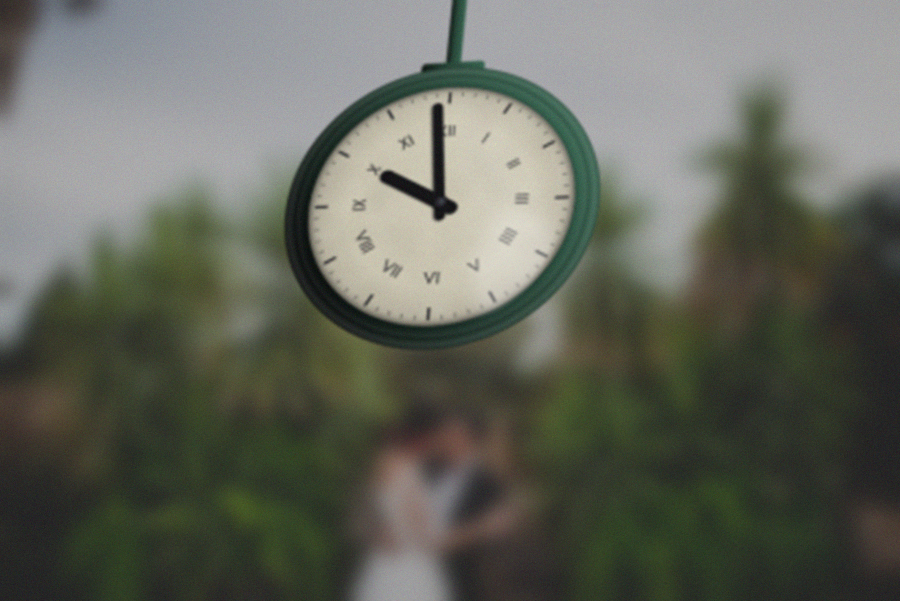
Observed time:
h=9 m=59
